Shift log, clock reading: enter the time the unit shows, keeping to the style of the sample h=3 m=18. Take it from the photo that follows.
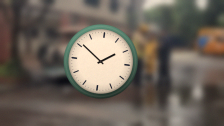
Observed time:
h=1 m=51
